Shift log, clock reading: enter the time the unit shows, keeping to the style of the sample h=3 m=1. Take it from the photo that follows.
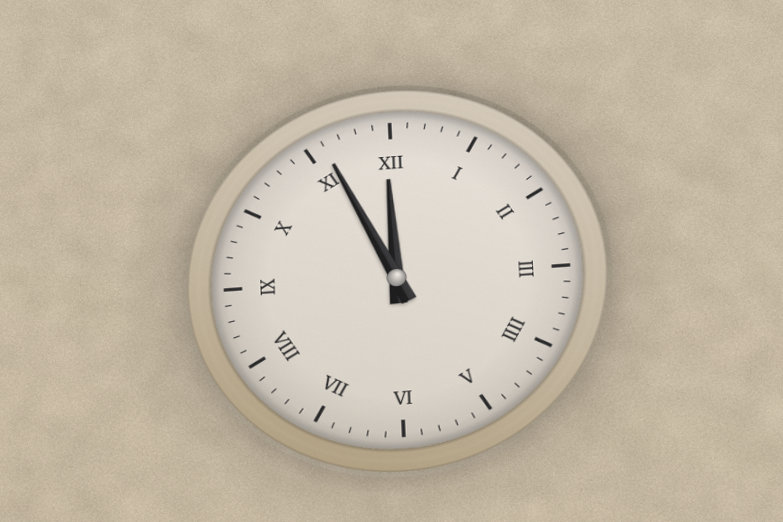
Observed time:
h=11 m=56
